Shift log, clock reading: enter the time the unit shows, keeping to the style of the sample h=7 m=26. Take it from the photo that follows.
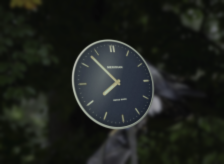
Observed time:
h=7 m=53
